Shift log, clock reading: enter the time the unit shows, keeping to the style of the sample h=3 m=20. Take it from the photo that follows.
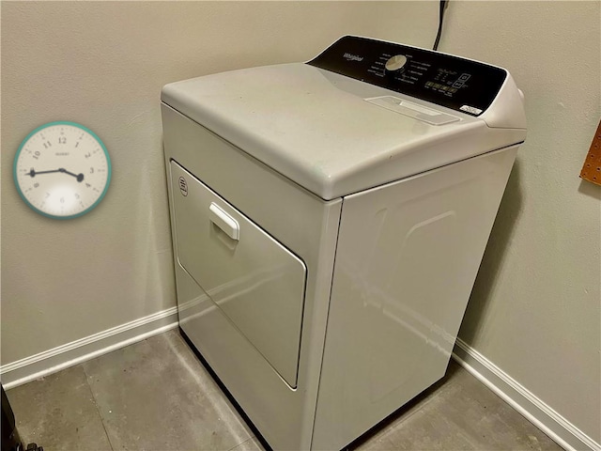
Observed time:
h=3 m=44
